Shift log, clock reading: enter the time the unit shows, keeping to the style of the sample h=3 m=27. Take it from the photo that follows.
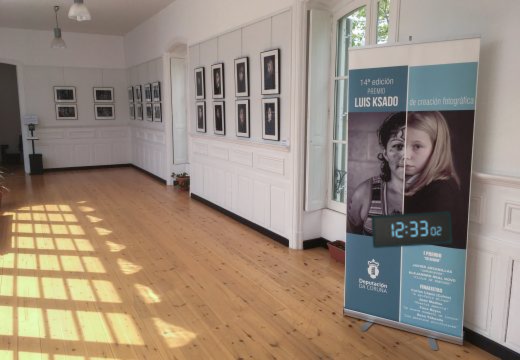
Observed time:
h=12 m=33
